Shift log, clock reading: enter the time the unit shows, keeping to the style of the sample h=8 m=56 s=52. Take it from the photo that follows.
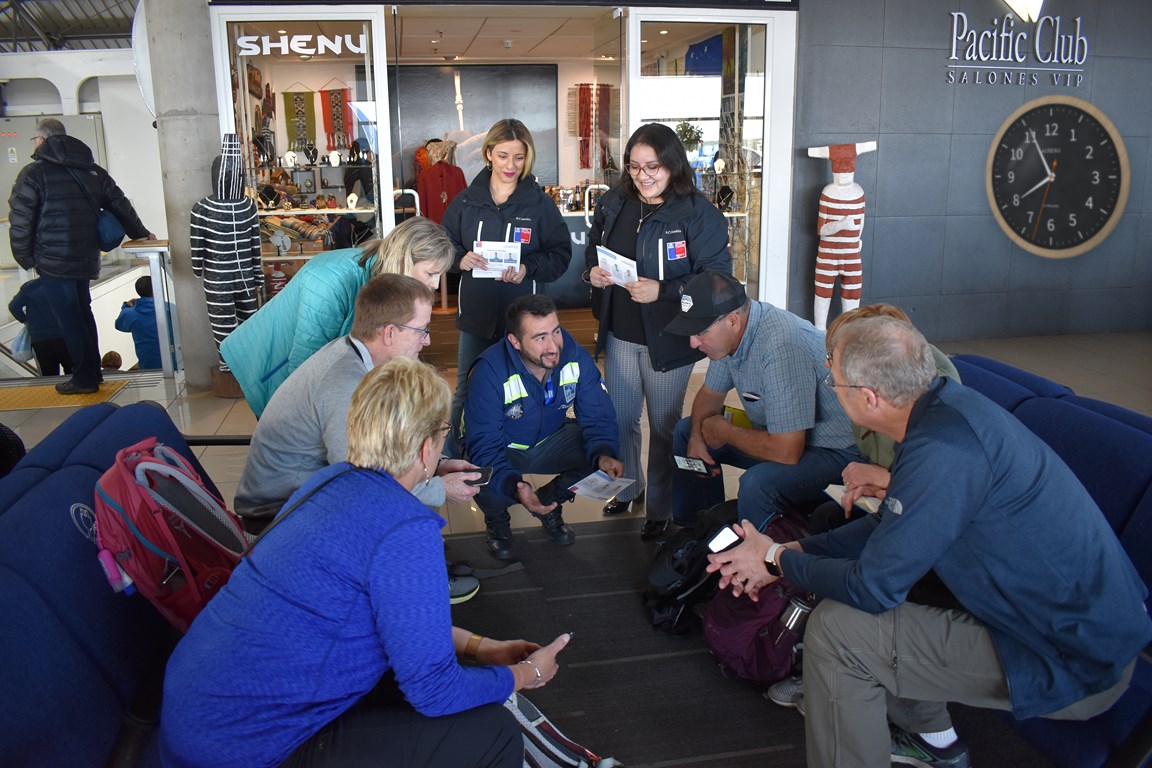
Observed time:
h=7 m=55 s=33
